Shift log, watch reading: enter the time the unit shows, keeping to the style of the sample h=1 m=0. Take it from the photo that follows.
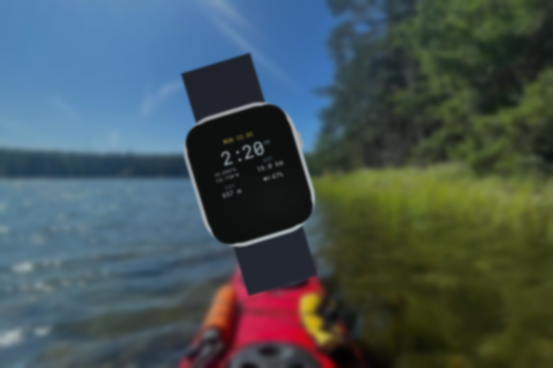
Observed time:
h=2 m=20
